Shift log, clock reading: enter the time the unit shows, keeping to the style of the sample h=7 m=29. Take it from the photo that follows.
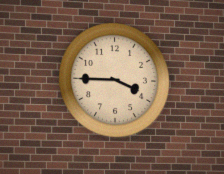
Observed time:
h=3 m=45
